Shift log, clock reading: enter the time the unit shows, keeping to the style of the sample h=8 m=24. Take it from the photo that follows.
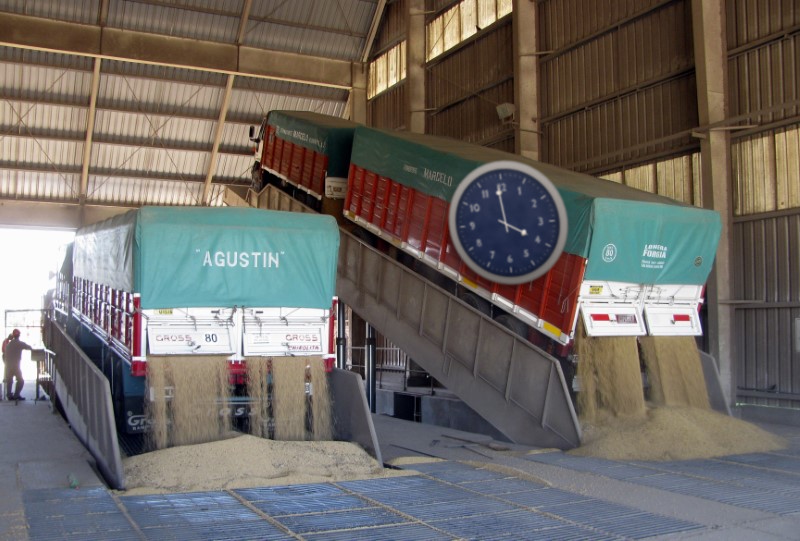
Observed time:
h=3 m=59
